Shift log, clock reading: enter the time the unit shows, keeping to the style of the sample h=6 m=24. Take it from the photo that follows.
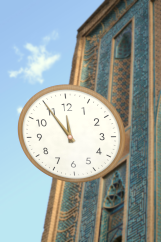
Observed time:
h=11 m=55
